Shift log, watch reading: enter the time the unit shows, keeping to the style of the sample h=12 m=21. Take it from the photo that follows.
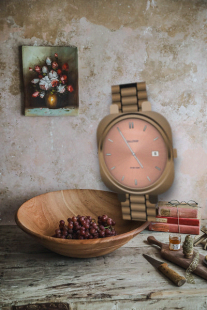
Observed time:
h=4 m=55
